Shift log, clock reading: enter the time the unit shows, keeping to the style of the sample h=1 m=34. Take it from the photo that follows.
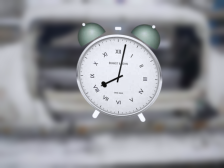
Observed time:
h=8 m=2
